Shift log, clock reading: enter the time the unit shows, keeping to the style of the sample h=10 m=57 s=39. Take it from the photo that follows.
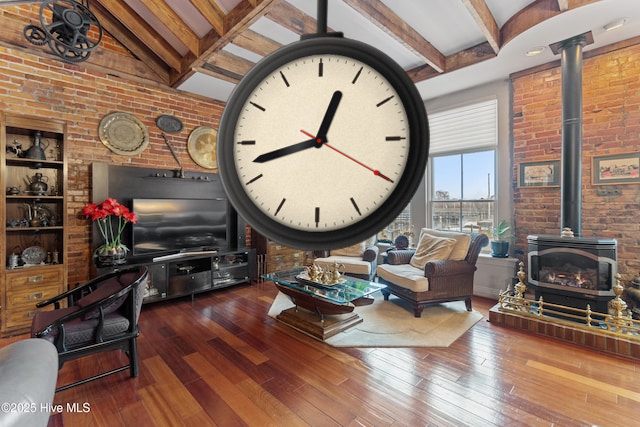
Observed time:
h=12 m=42 s=20
